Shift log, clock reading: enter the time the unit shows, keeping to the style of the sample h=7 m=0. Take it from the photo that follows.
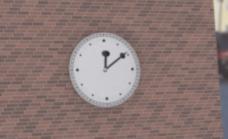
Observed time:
h=12 m=9
